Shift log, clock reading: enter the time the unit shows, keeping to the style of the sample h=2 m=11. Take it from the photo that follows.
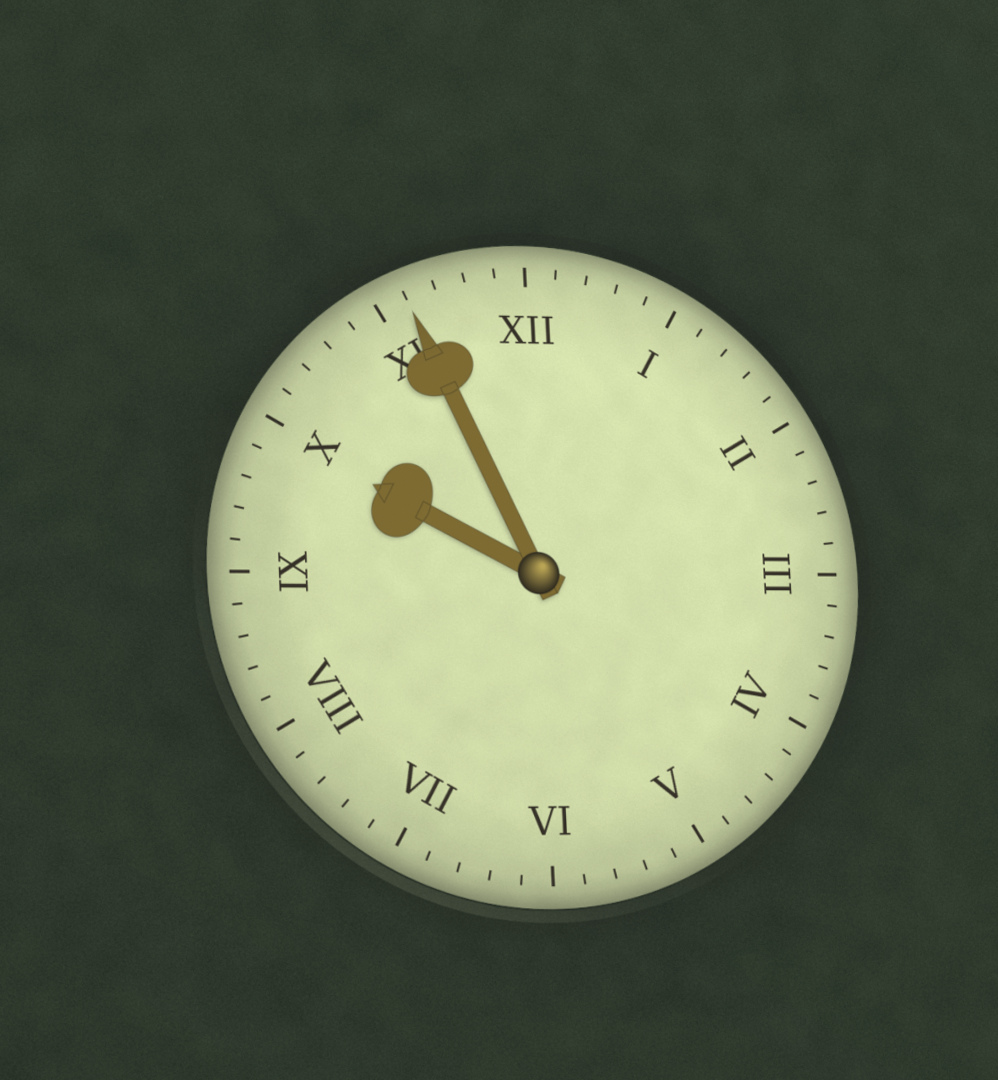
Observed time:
h=9 m=56
